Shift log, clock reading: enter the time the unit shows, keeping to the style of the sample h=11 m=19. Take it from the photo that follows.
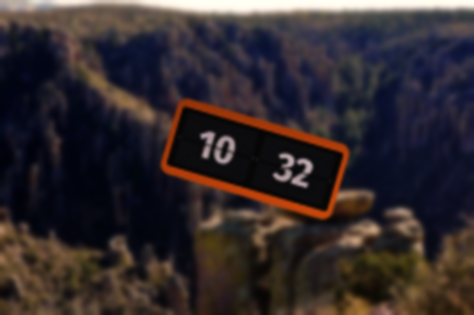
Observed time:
h=10 m=32
